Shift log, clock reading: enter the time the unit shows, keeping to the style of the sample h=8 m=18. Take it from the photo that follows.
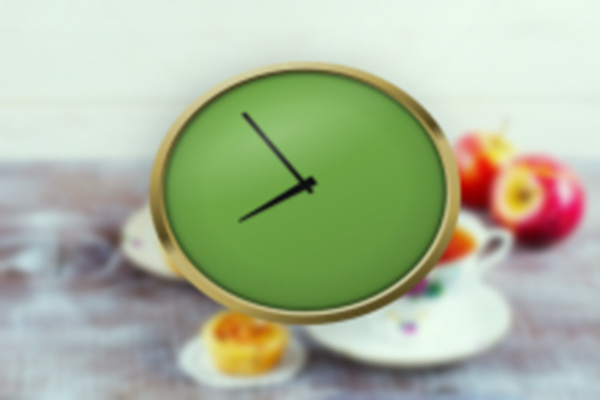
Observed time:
h=7 m=54
